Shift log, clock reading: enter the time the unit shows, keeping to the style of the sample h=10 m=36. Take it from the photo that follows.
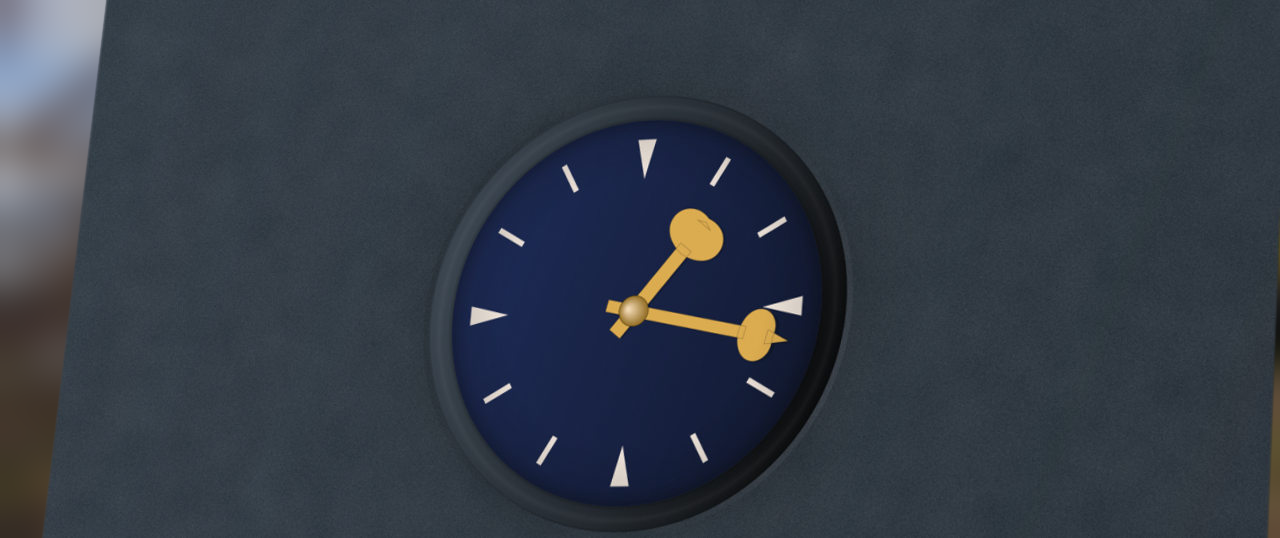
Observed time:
h=1 m=17
